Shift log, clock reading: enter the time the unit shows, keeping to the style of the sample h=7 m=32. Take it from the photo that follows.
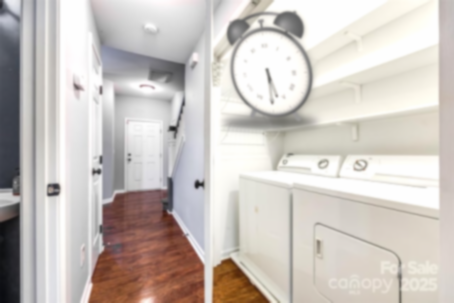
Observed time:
h=5 m=30
